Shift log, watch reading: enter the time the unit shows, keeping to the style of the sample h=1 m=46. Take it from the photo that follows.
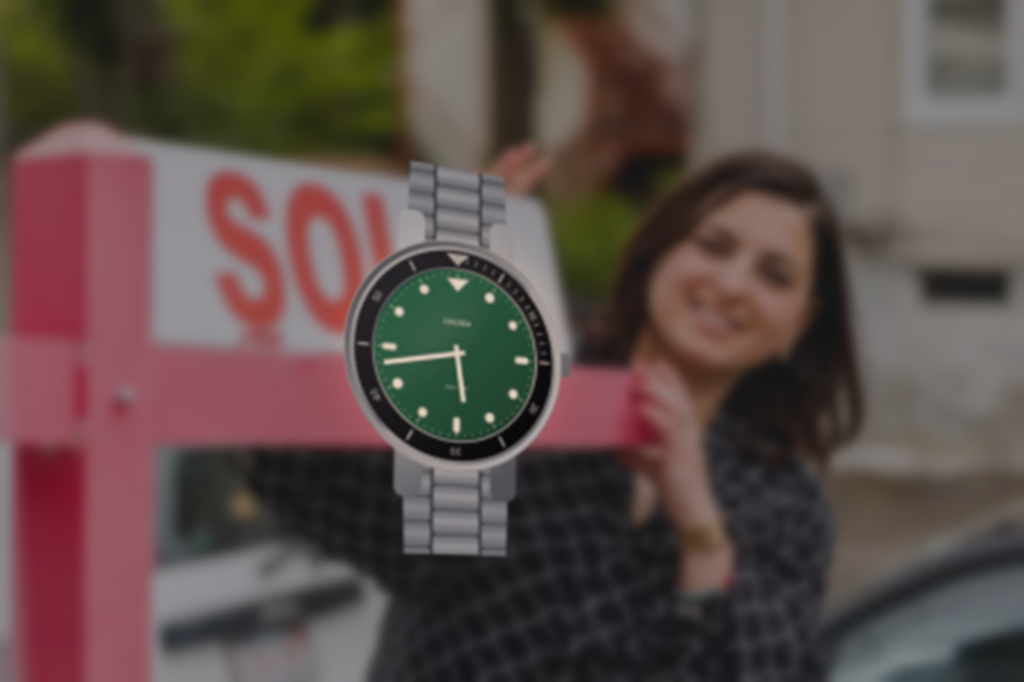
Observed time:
h=5 m=43
